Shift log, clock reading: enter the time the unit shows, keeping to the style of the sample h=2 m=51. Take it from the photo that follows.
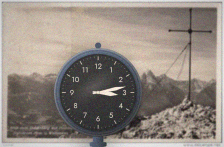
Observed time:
h=3 m=13
